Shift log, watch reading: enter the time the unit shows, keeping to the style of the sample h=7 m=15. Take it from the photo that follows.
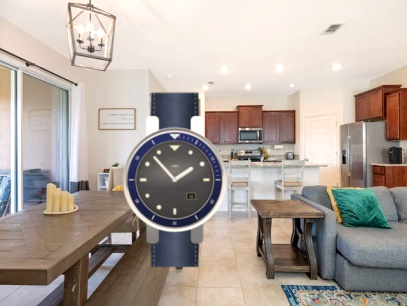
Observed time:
h=1 m=53
